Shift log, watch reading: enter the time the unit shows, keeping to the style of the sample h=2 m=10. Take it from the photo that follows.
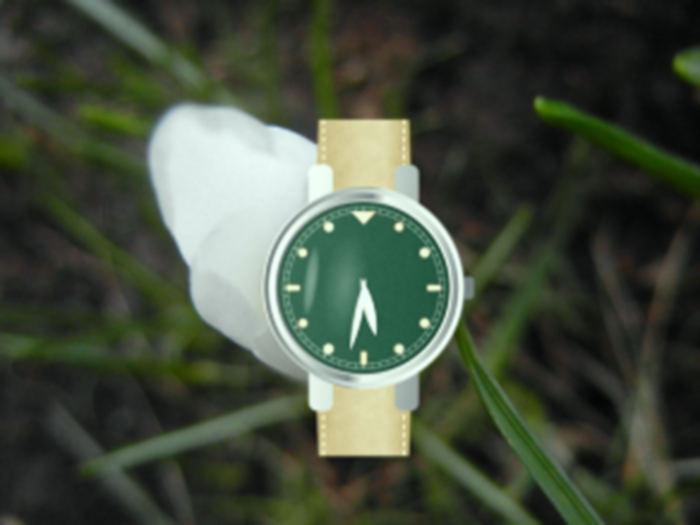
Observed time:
h=5 m=32
